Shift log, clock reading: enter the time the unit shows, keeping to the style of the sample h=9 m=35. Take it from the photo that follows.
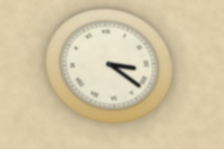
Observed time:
h=3 m=22
